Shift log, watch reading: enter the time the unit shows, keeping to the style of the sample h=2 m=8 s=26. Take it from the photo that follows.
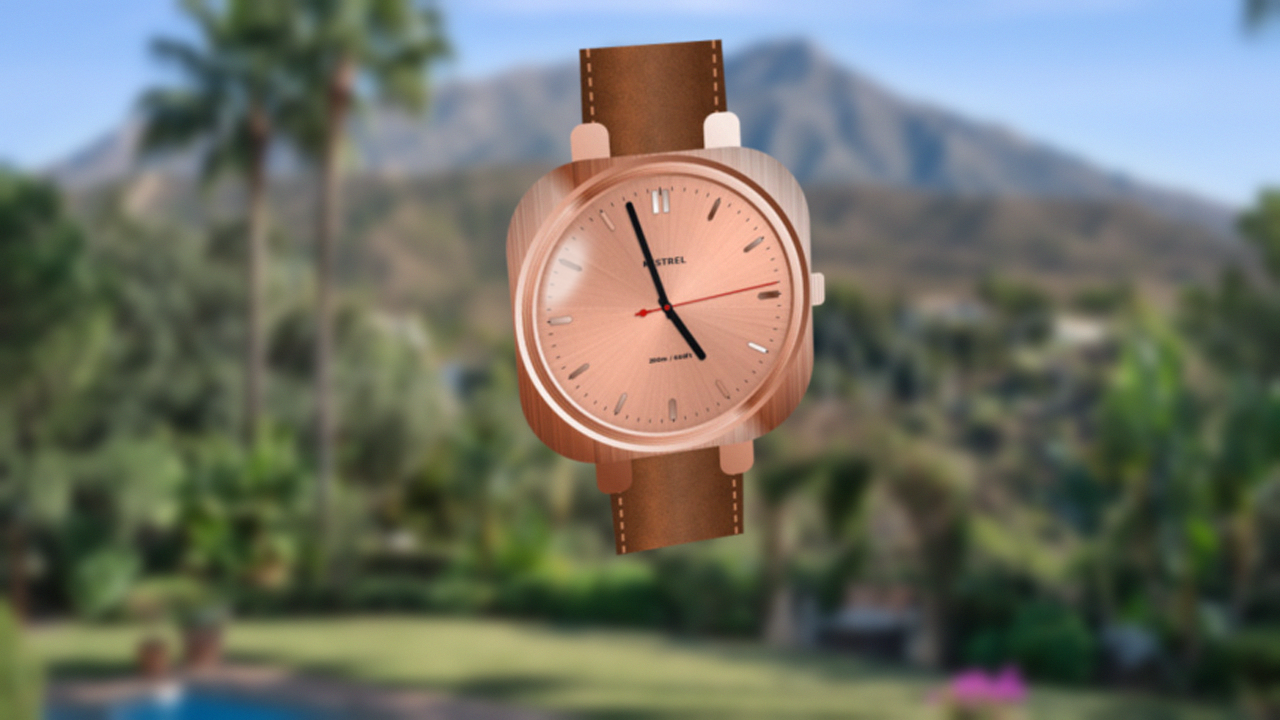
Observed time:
h=4 m=57 s=14
